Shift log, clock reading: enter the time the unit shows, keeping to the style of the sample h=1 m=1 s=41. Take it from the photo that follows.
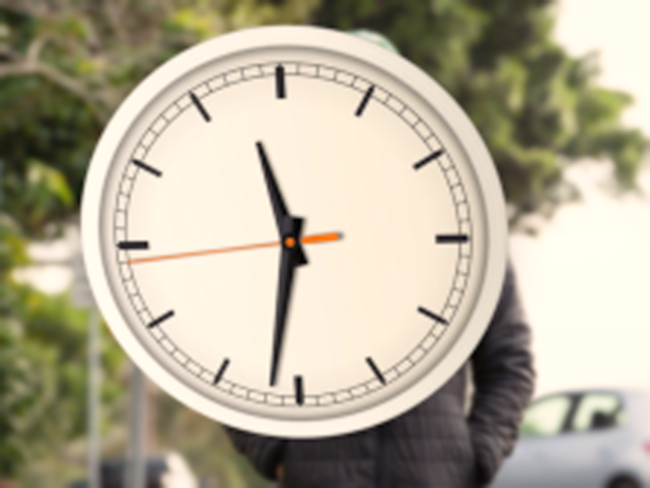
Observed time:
h=11 m=31 s=44
